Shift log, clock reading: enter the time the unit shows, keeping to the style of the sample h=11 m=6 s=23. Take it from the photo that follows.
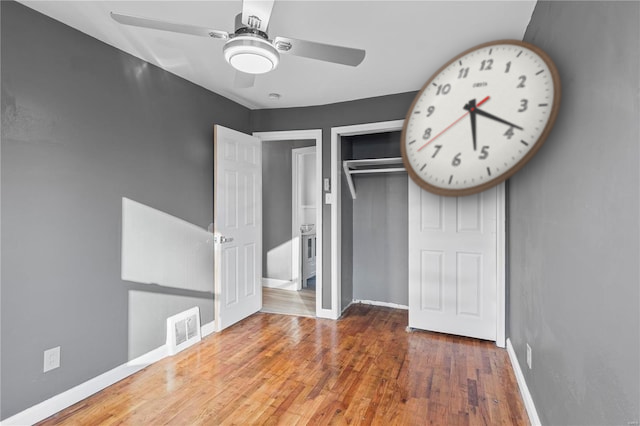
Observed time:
h=5 m=18 s=38
